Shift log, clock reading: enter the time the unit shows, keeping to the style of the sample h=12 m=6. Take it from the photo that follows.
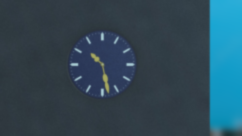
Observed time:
h=10 m=28
